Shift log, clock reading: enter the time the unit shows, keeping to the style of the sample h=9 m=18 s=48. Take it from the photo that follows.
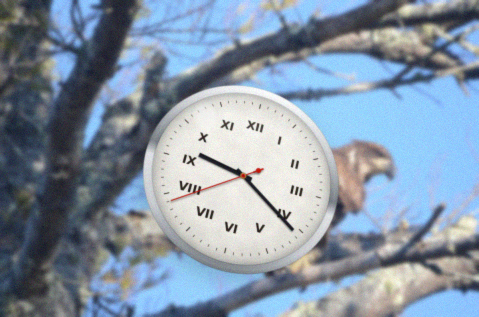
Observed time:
h=9 m=20 s=39
